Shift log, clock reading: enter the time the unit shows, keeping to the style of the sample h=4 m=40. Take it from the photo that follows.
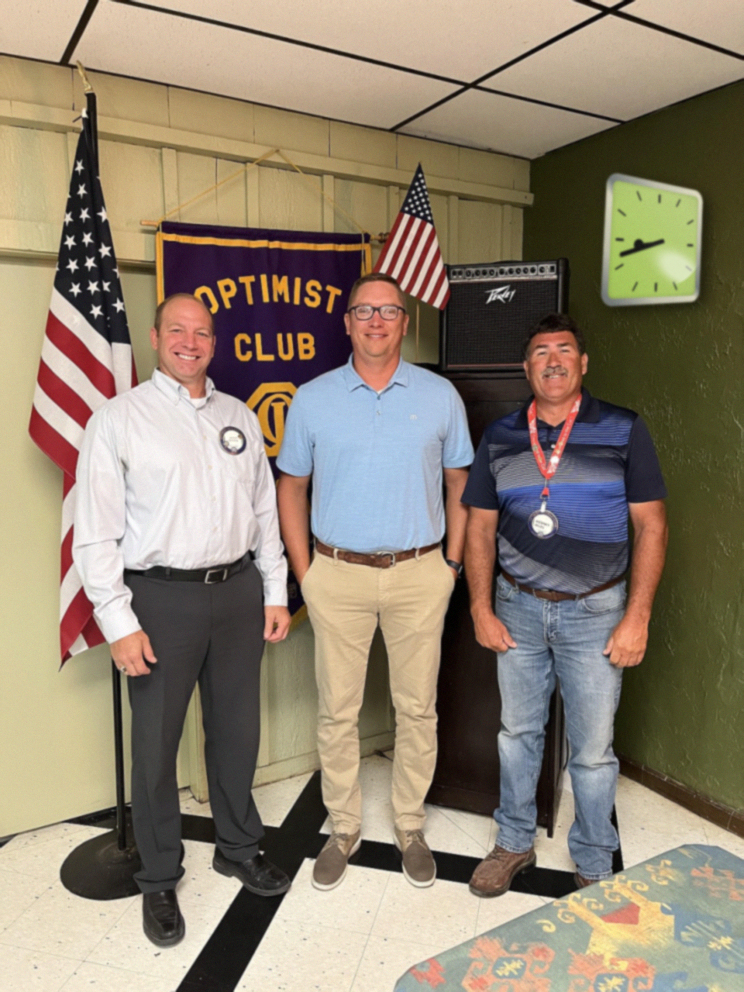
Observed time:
h=8 m=42
